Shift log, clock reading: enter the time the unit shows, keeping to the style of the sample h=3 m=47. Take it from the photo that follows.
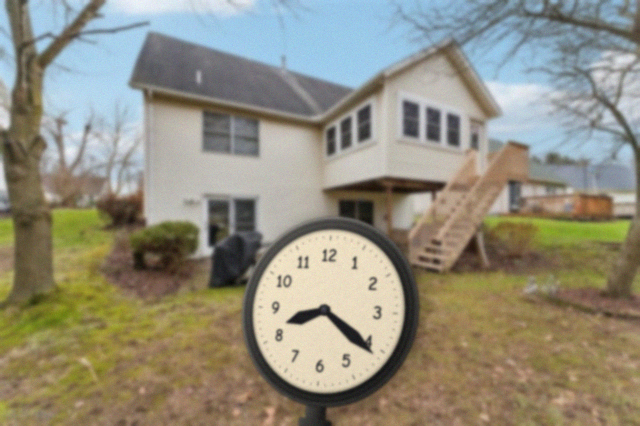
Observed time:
h=8 m=21
